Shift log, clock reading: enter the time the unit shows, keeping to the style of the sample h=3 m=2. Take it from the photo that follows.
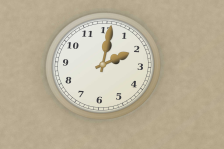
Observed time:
h=2 m=1
